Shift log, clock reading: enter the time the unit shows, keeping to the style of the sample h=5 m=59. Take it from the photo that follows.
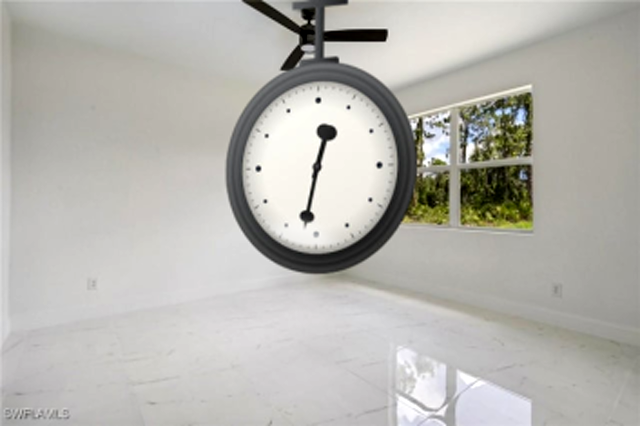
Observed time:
h=12 m=32
